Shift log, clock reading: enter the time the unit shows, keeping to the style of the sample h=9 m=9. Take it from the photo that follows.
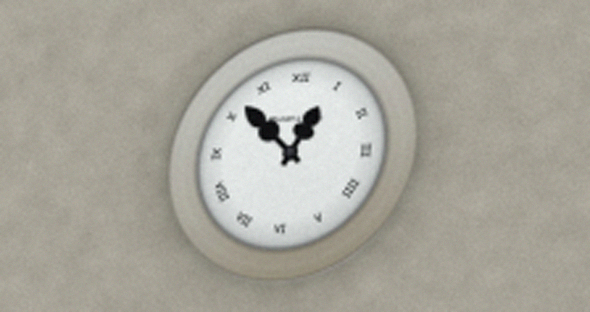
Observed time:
h=12 m=52
